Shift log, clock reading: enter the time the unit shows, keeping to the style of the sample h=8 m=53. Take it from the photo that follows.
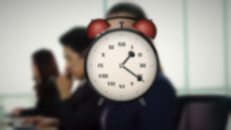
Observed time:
h=1 m=21
